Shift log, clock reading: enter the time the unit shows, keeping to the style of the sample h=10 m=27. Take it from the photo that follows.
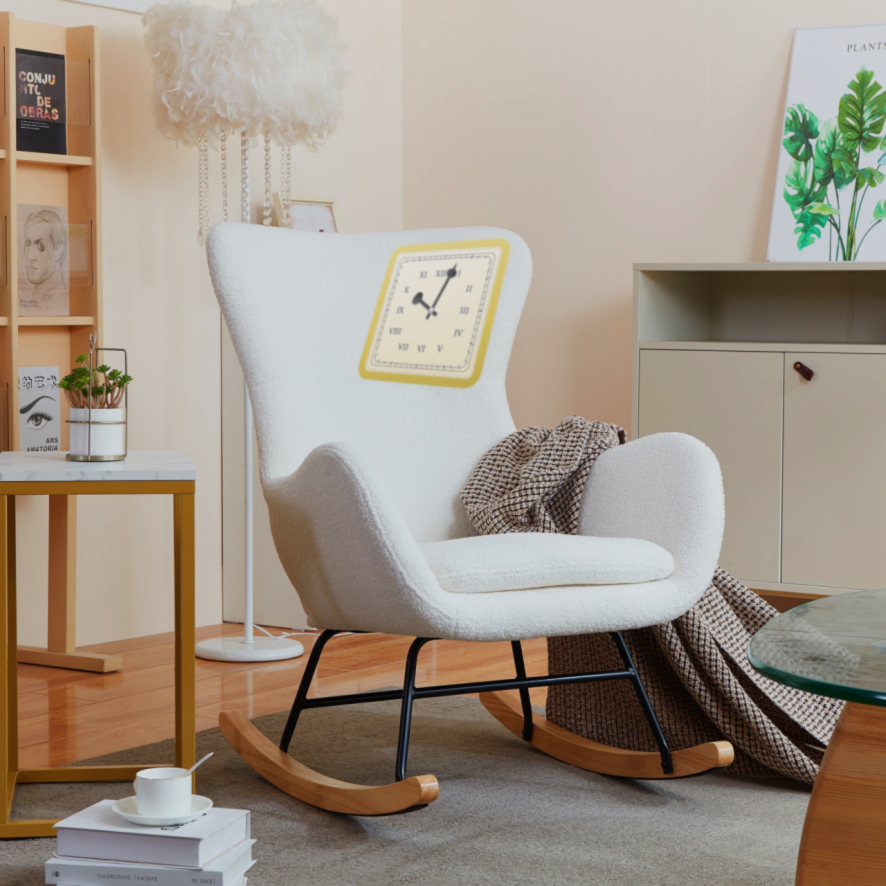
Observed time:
h=10 m=3
